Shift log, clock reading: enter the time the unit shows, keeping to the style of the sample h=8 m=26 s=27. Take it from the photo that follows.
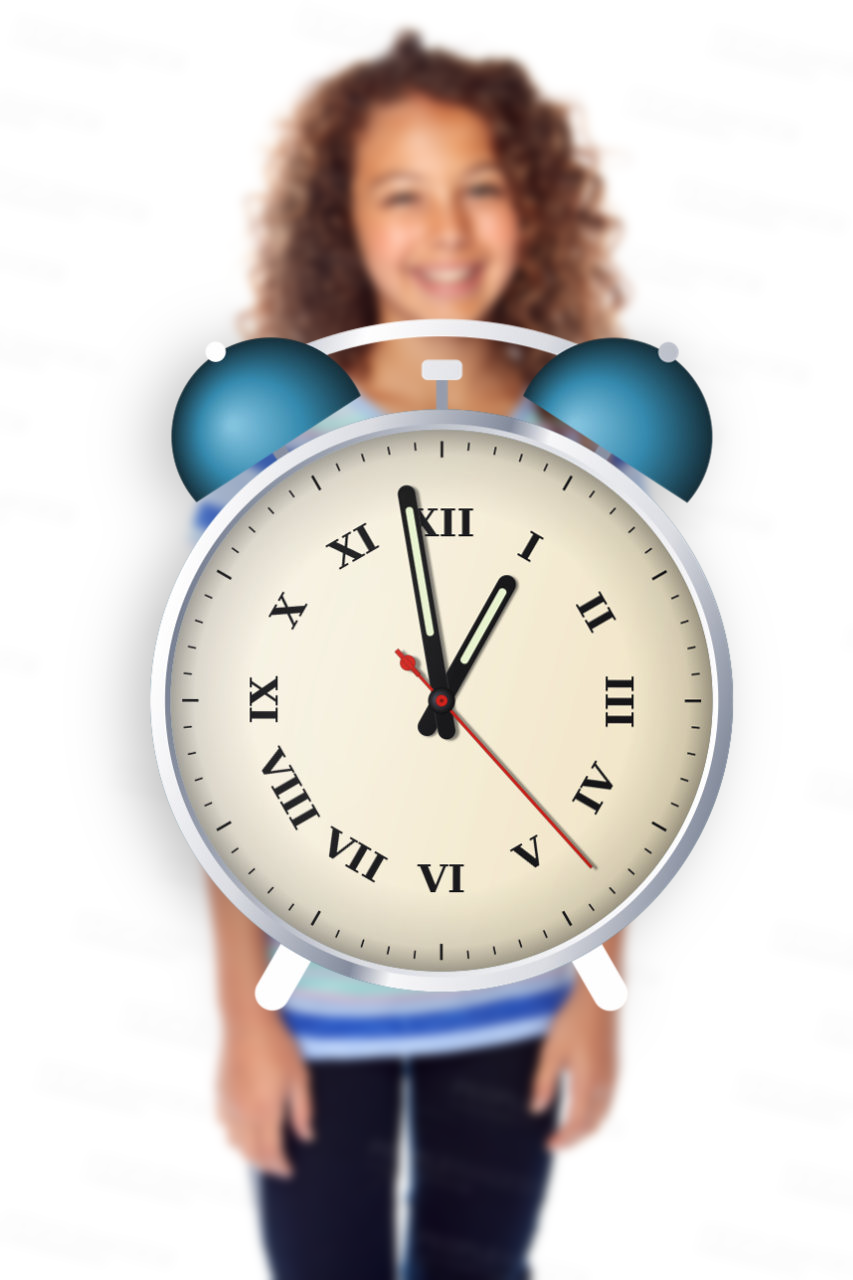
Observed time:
h=12 m=58 s=23
